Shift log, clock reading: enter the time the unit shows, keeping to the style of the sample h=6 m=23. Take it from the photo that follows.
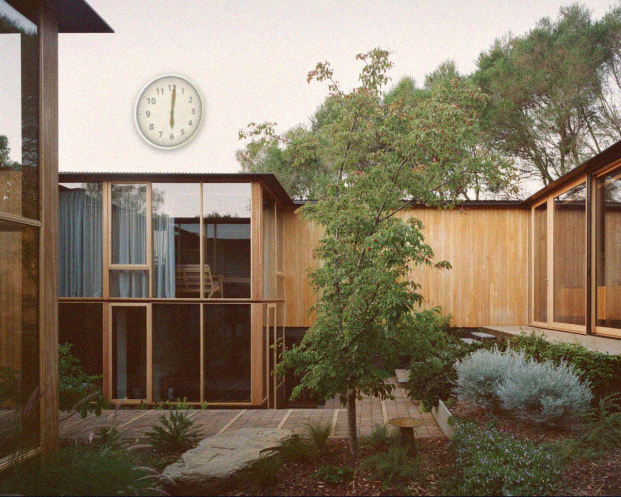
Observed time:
h=6 m=1
